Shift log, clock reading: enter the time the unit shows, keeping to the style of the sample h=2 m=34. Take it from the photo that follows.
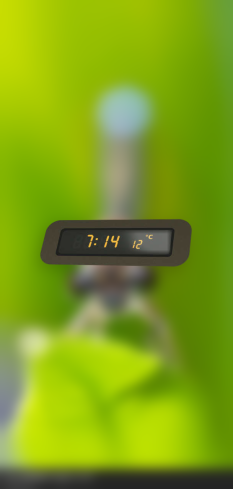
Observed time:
h=7 m=14
